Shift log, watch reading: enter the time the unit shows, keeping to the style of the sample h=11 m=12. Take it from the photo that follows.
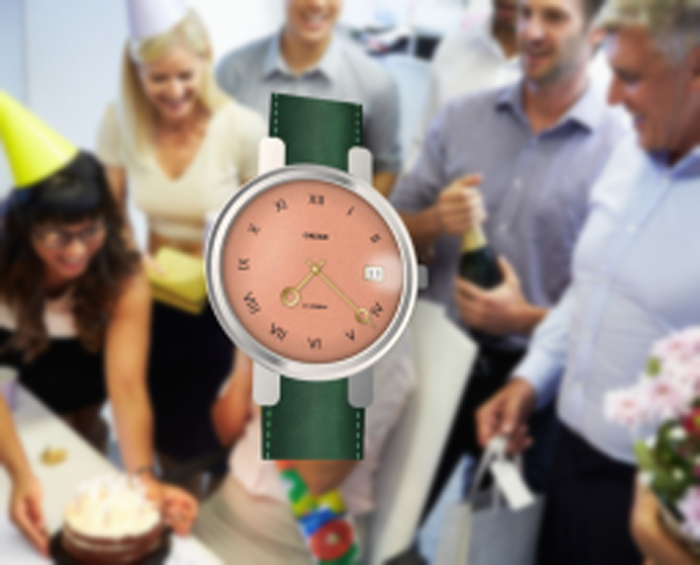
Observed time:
h=7 m=22
